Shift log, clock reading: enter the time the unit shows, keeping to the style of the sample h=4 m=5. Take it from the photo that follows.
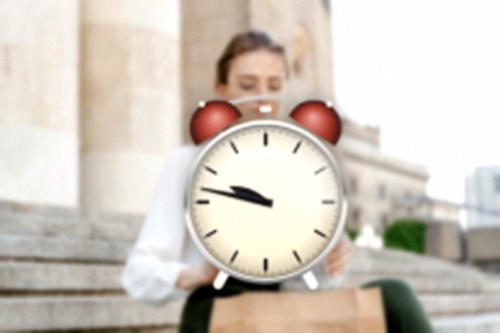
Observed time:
h=9 m=47
